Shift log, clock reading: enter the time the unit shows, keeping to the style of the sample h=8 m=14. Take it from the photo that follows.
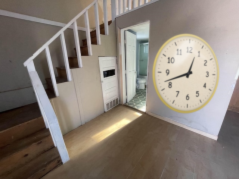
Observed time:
h=12 m=42
